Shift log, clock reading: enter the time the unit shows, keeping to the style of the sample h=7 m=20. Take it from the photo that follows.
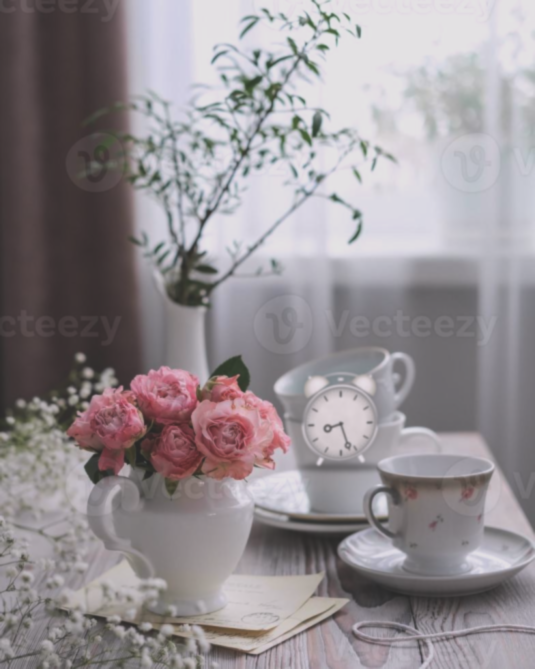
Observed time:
h=8 m=27
